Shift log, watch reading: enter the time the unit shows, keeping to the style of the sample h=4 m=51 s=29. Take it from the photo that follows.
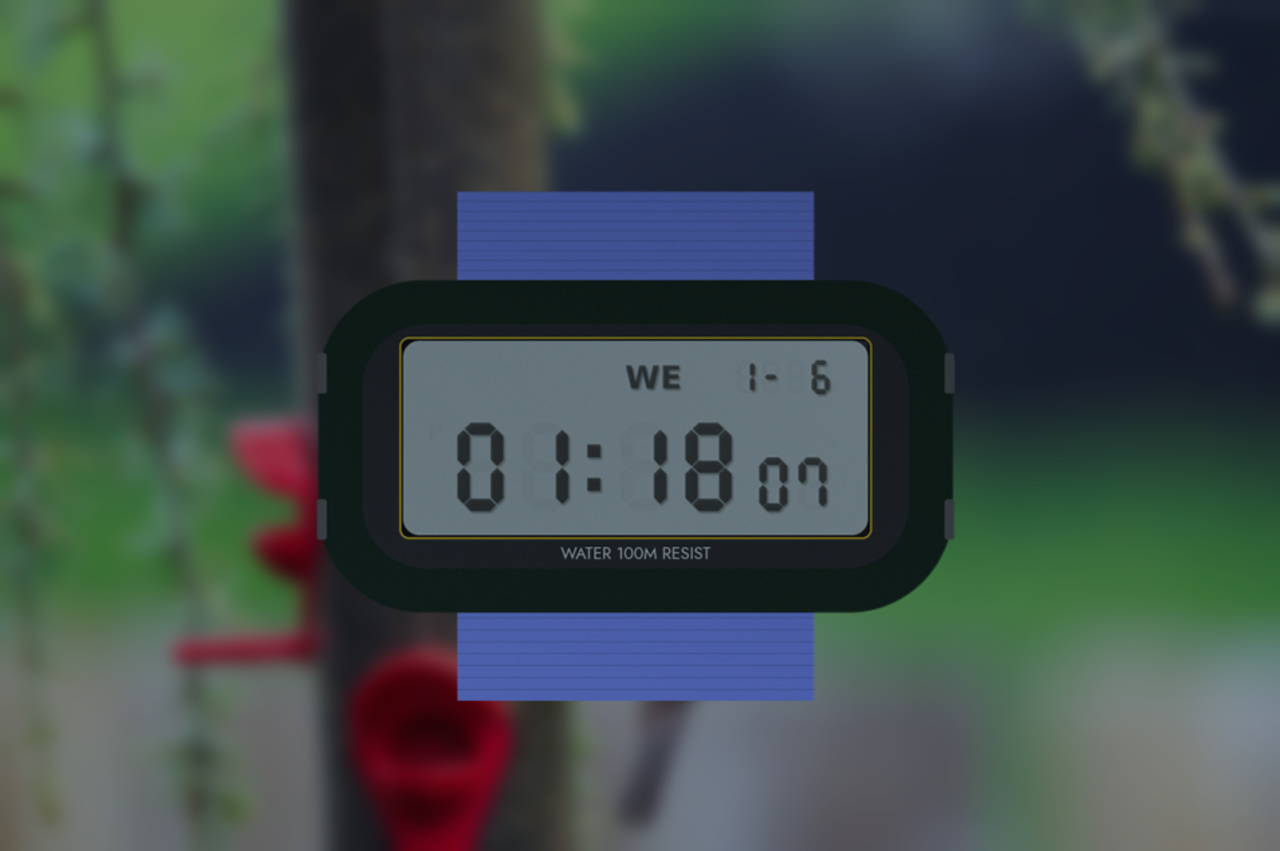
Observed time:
h=1 m=18 s=7
